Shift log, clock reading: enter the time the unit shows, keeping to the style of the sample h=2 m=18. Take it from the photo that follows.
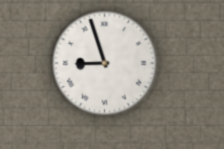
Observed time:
h=8 m=57
